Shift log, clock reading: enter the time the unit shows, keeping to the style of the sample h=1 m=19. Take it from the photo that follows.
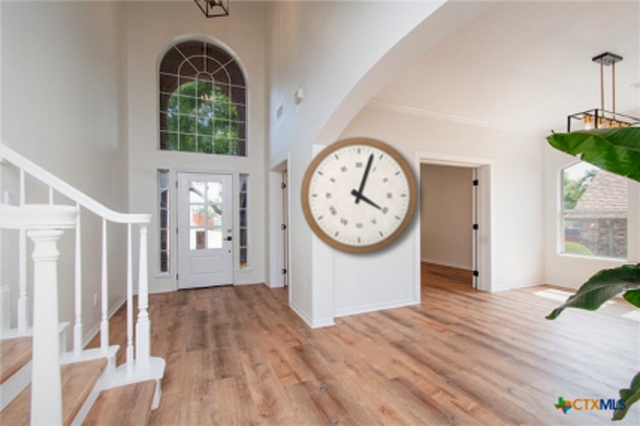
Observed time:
h=4 m=3
